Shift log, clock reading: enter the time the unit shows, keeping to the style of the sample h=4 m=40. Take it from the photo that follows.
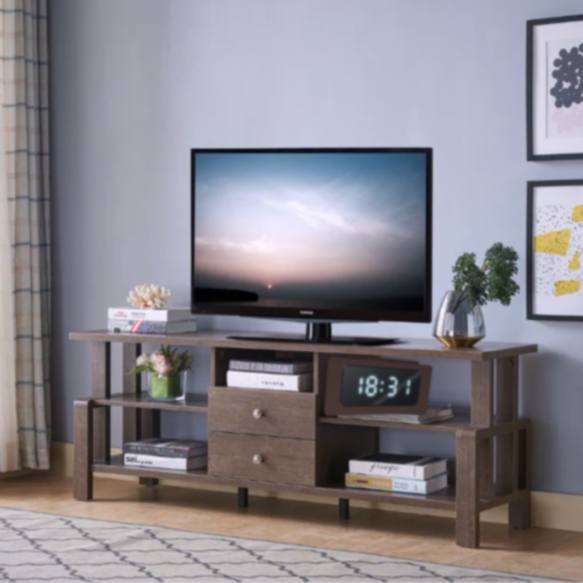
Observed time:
h=18 m=31
